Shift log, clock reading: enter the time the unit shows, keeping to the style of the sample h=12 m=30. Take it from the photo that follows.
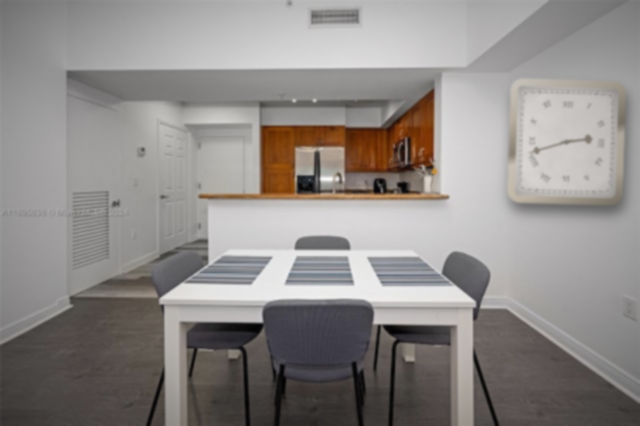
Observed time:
h=2 m=42
